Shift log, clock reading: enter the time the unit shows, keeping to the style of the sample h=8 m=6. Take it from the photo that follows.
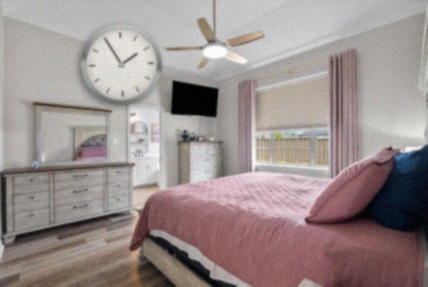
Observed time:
h=1 m=55
